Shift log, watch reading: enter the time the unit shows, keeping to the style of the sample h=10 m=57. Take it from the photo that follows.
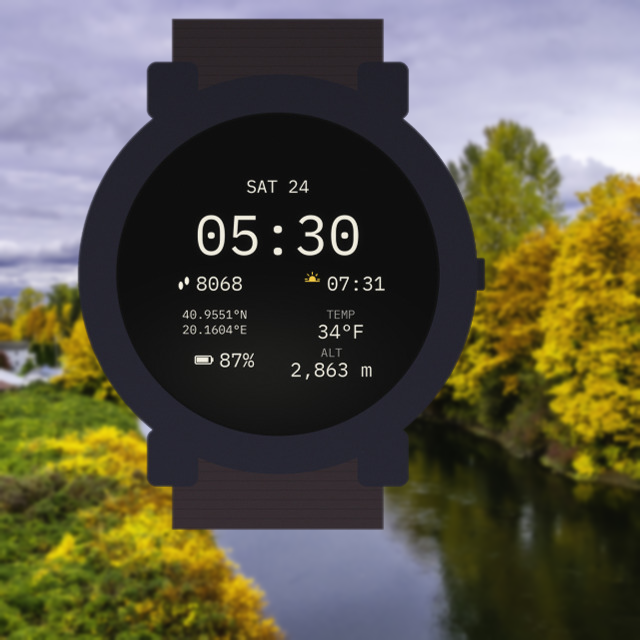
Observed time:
h=5 m=30
